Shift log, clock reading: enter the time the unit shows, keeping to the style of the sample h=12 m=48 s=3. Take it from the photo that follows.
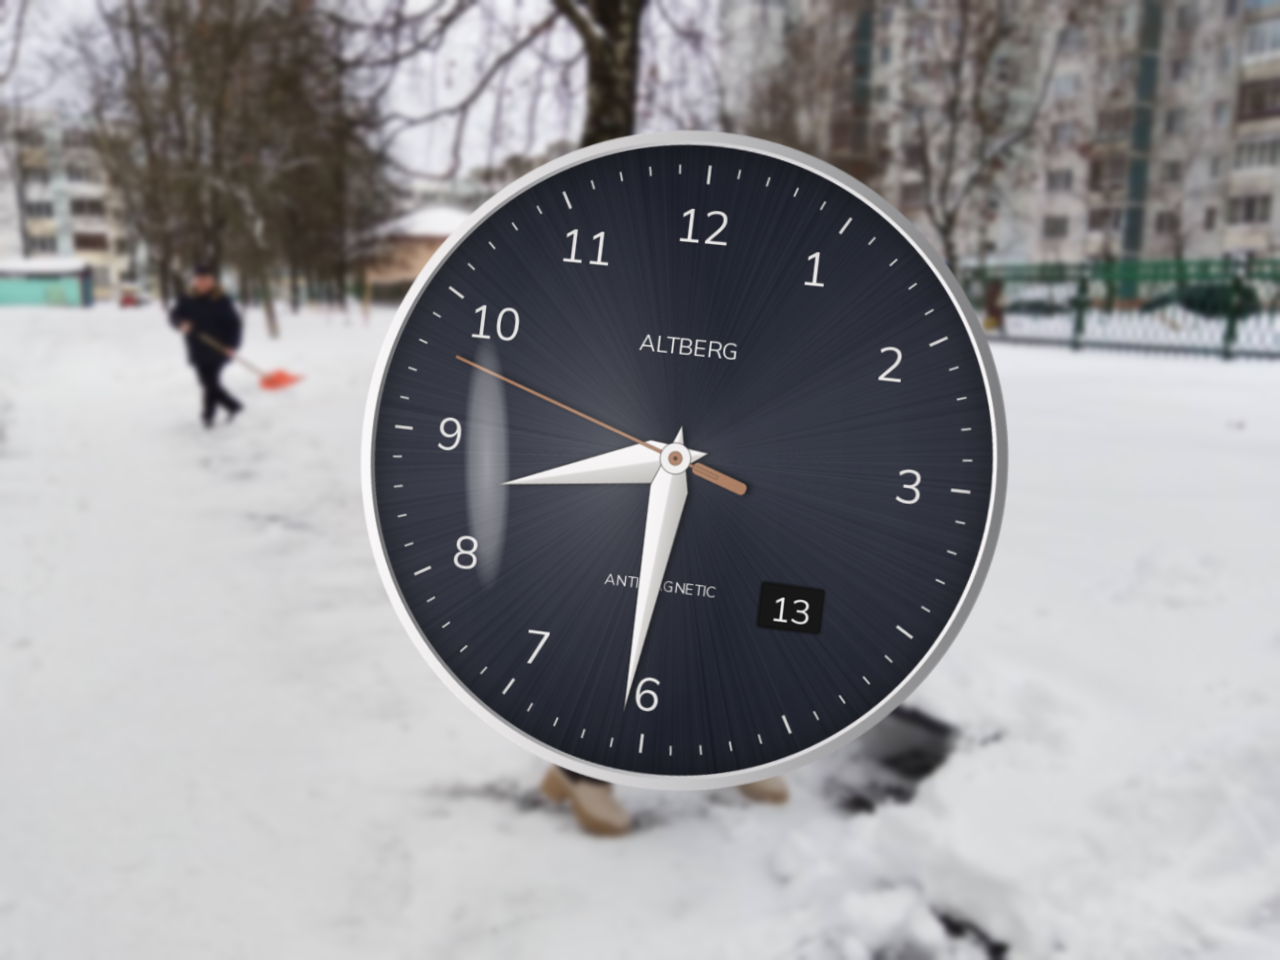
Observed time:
h=8 m=30 s=48
